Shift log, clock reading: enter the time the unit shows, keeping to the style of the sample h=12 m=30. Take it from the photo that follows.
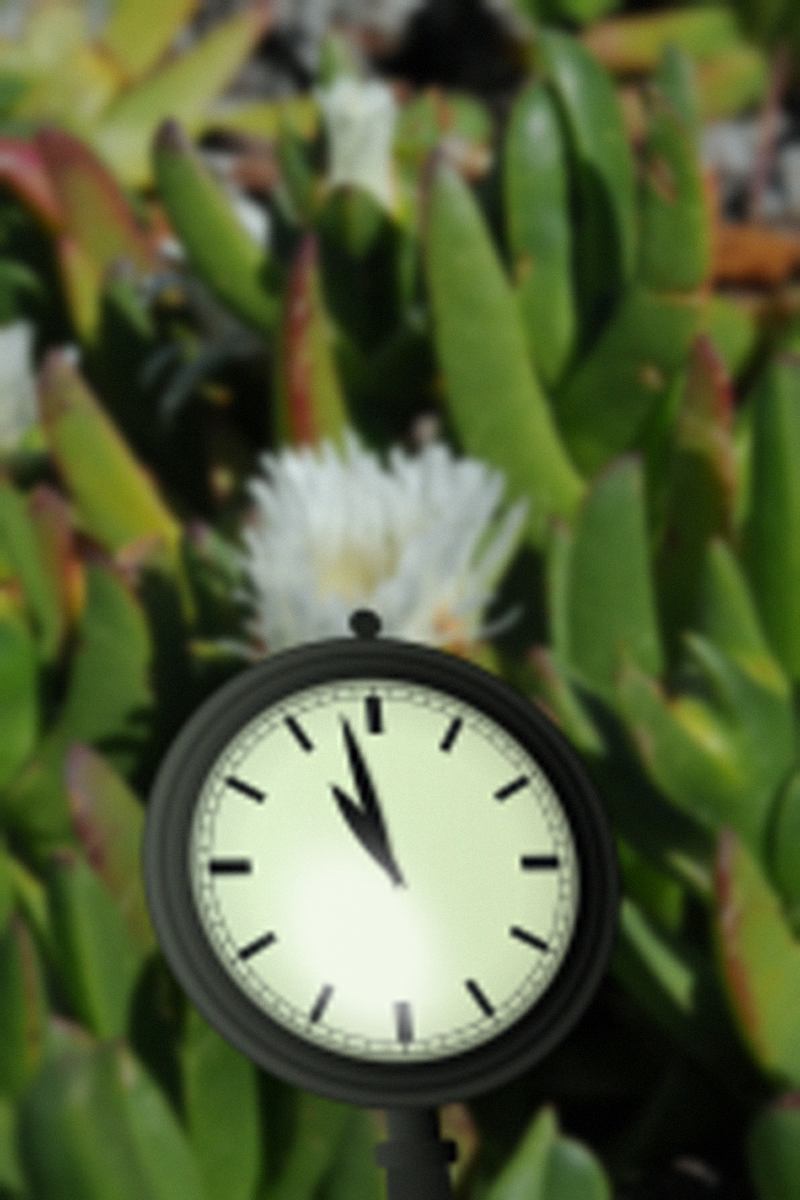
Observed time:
h=10 m=58
